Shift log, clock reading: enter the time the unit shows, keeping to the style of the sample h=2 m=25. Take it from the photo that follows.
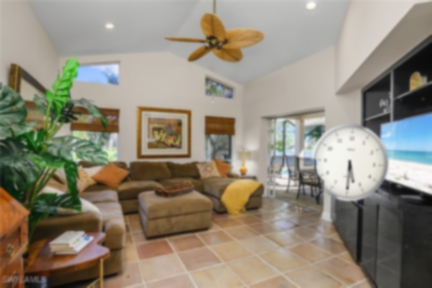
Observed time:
h=5 m=30
